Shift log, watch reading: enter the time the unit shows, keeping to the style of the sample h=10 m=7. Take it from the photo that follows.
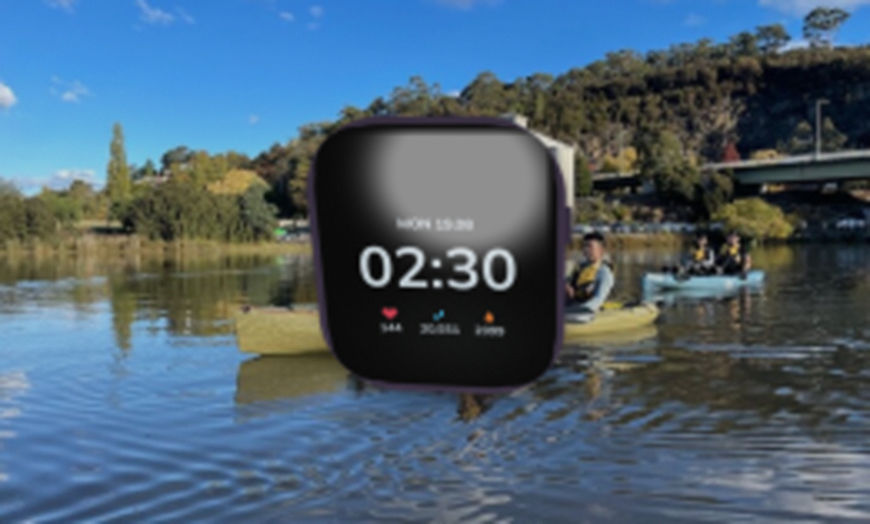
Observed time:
h=2 m=30
